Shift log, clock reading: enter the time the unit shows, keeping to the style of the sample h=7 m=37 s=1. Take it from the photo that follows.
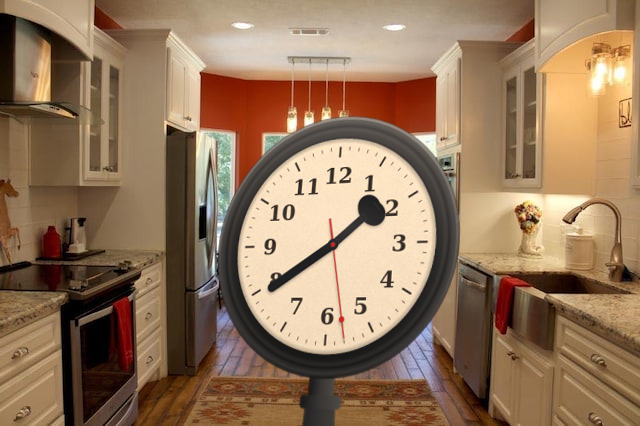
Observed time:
h=1 m=39 s=28
